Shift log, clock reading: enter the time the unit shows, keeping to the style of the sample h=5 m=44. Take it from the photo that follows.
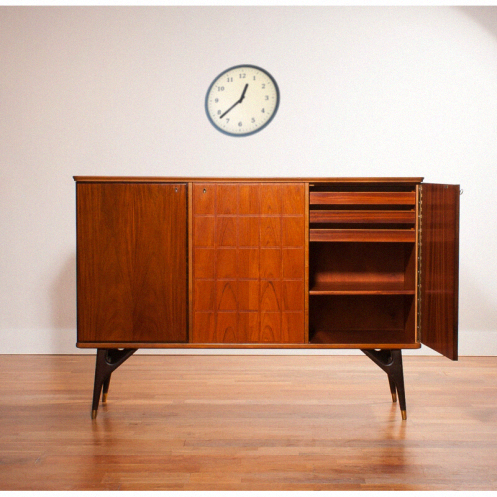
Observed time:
h=12 m=38
